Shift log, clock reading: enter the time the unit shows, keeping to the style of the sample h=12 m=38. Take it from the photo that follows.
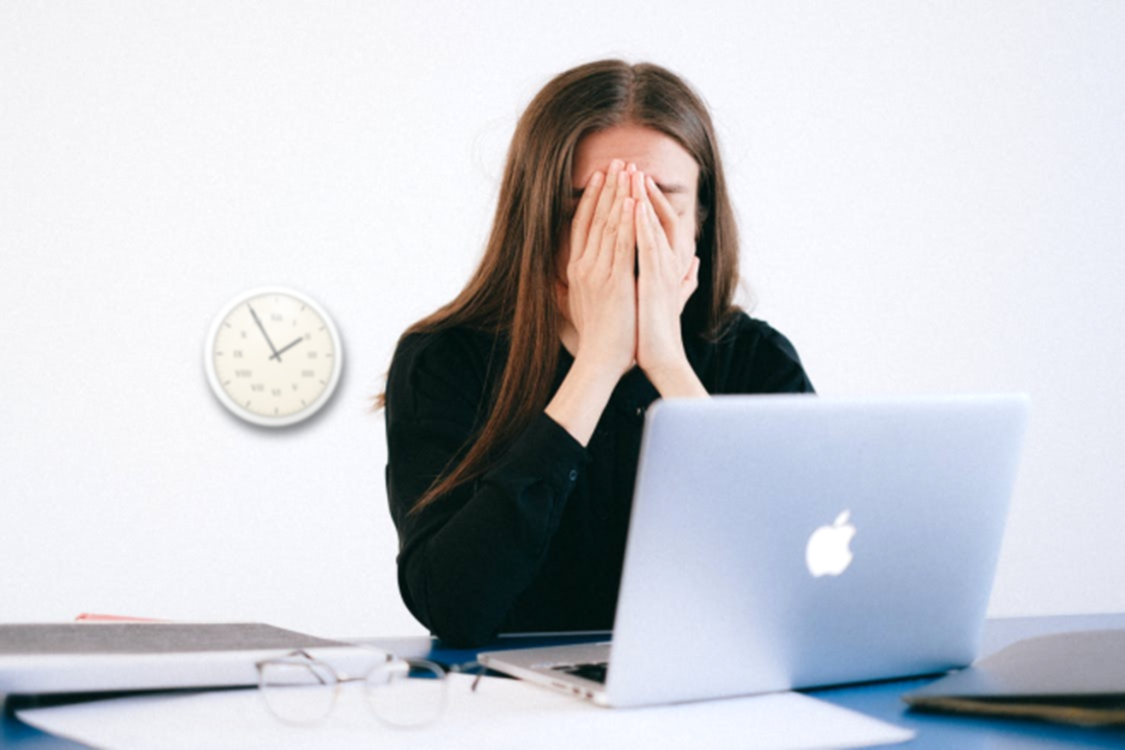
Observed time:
h=1 m=55
